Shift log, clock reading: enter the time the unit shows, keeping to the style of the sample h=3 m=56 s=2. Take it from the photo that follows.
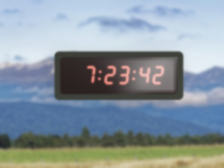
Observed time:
h=7 m=23 s=42
